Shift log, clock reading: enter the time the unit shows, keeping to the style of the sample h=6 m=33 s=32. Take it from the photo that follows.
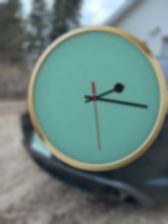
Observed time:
h=2 m=16 s=29
